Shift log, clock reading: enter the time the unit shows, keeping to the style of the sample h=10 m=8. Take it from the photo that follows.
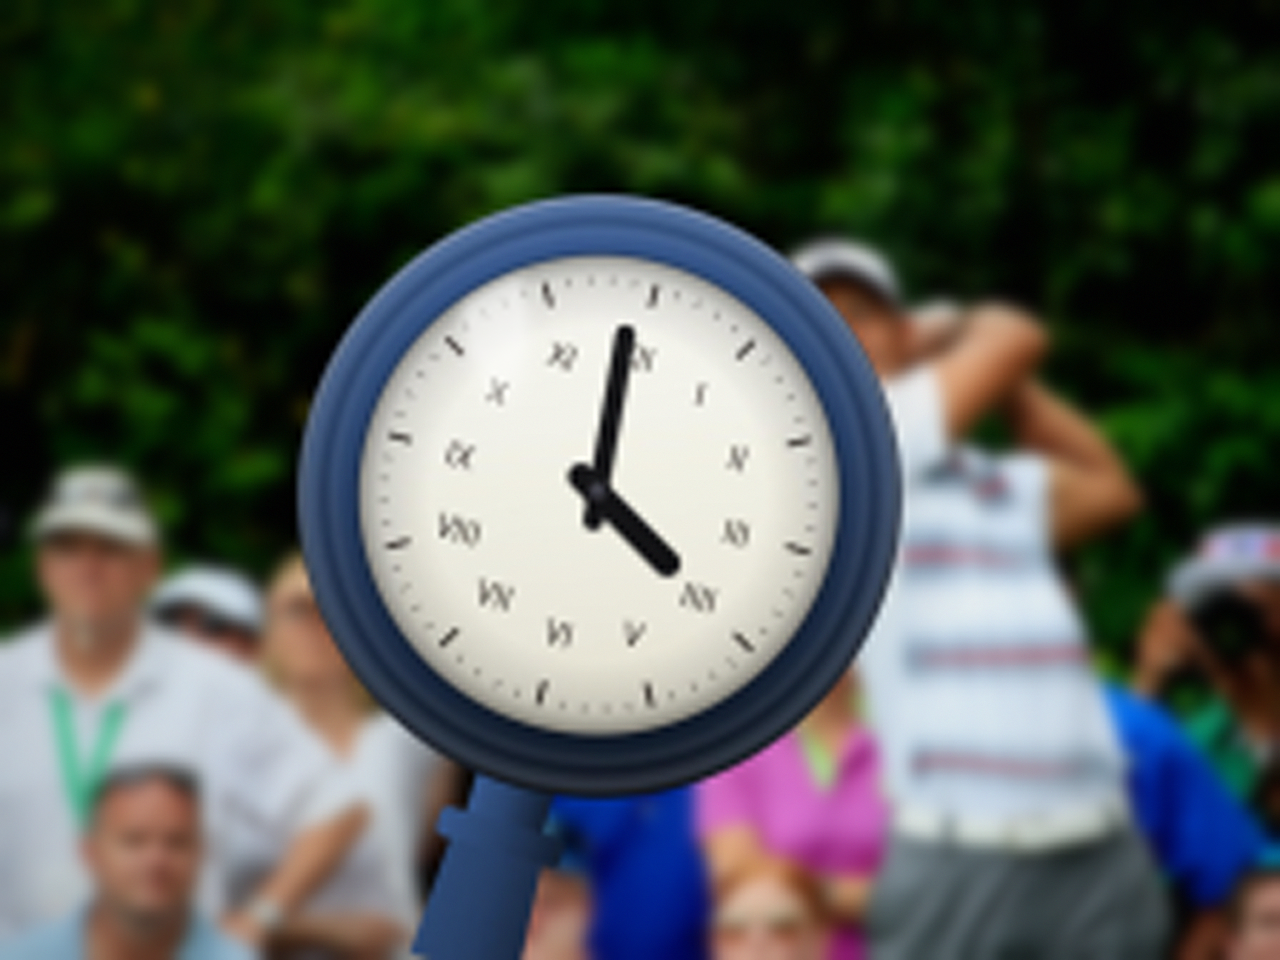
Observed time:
h=3 m=59
